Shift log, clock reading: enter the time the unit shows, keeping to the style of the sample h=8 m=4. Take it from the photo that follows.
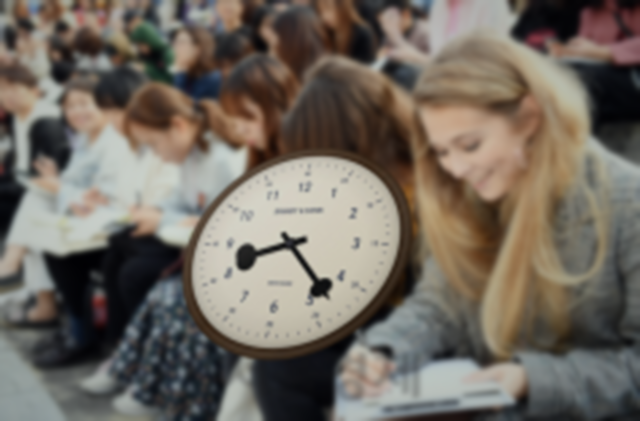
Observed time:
h=8 m=23
